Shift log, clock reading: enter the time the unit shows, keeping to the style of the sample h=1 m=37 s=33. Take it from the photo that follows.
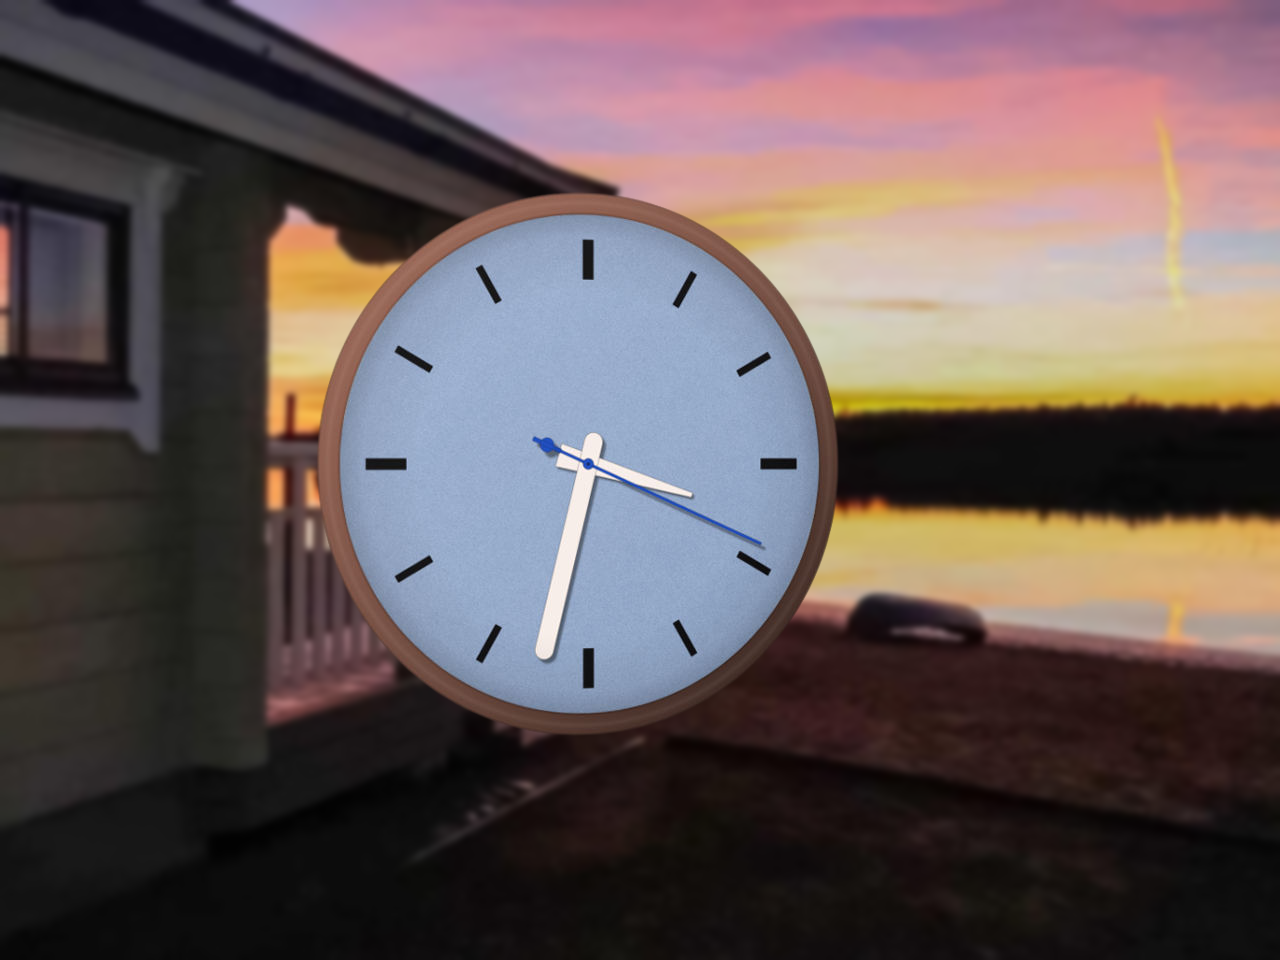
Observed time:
h=3 m=32 s=19
